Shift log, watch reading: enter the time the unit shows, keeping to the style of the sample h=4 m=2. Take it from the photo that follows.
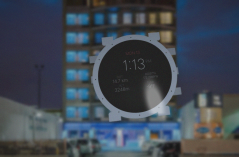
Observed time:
h=1 m=13
